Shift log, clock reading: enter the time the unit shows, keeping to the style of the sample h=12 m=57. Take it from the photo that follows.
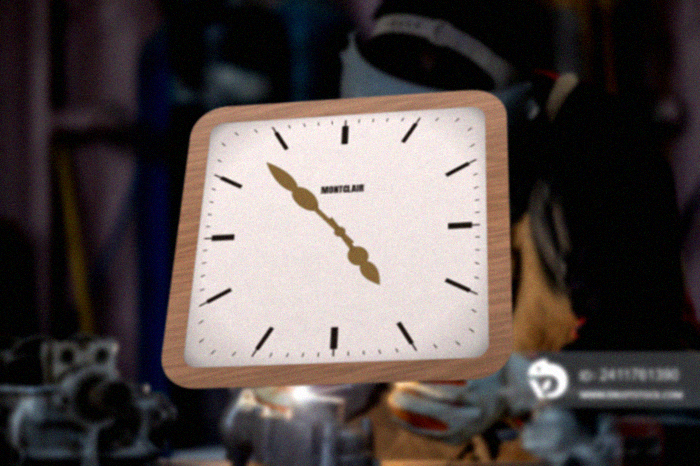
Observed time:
h=4 m=53
